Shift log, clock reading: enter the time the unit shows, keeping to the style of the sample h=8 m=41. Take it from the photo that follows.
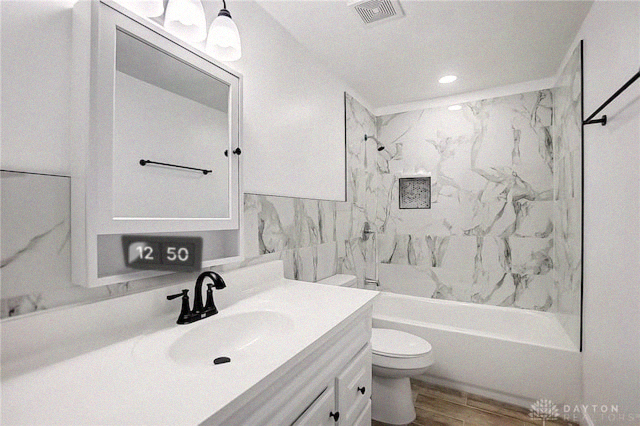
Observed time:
h=12 m=50
